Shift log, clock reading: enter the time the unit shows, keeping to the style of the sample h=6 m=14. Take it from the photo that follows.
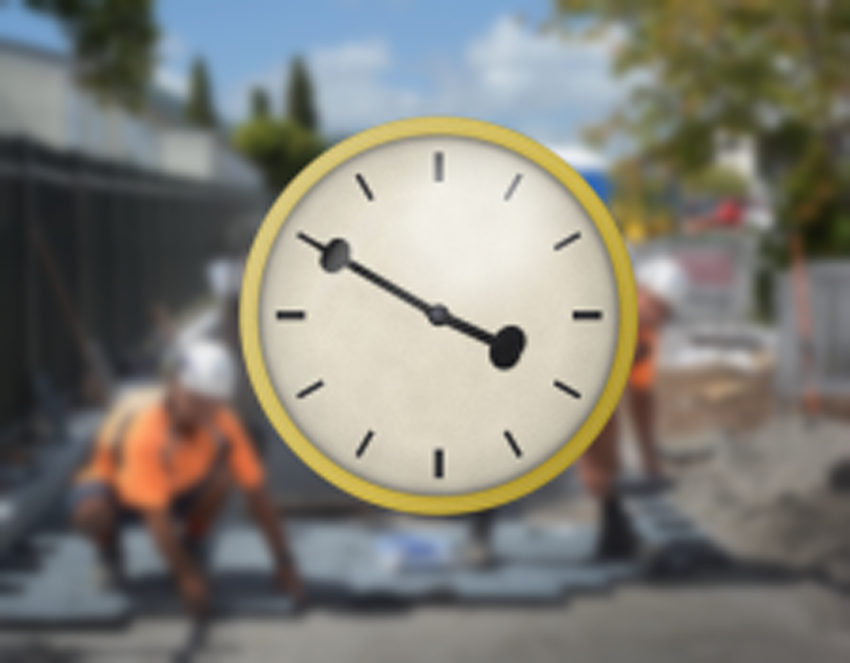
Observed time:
h=3 m=50
